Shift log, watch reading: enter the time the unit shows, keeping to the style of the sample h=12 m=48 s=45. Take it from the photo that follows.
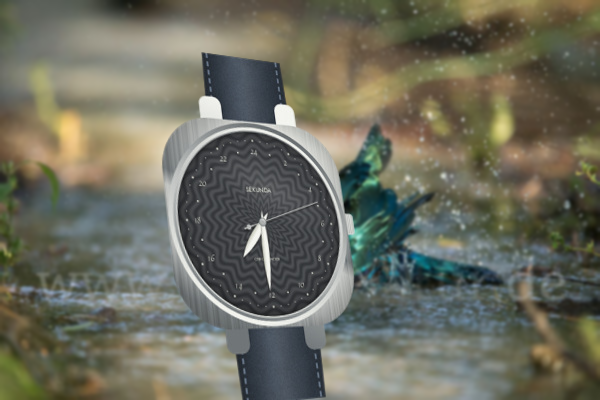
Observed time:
h=14 m=30 s=12
